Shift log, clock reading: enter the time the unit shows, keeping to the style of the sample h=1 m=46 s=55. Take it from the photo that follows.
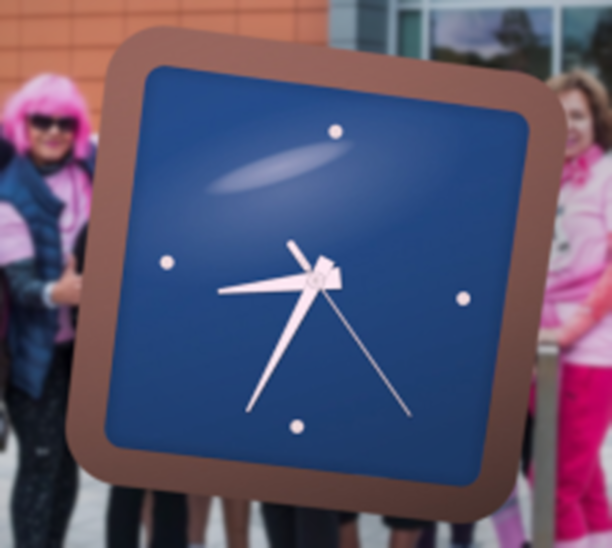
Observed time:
h=8 m=33 s=23
